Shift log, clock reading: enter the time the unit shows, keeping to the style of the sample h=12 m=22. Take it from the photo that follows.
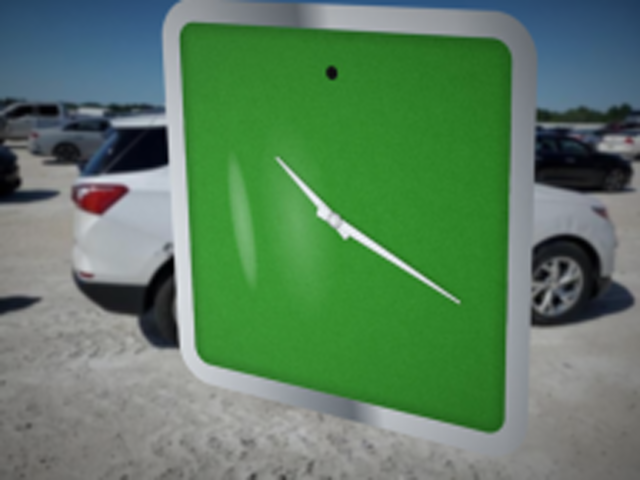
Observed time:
h=10 m=19
